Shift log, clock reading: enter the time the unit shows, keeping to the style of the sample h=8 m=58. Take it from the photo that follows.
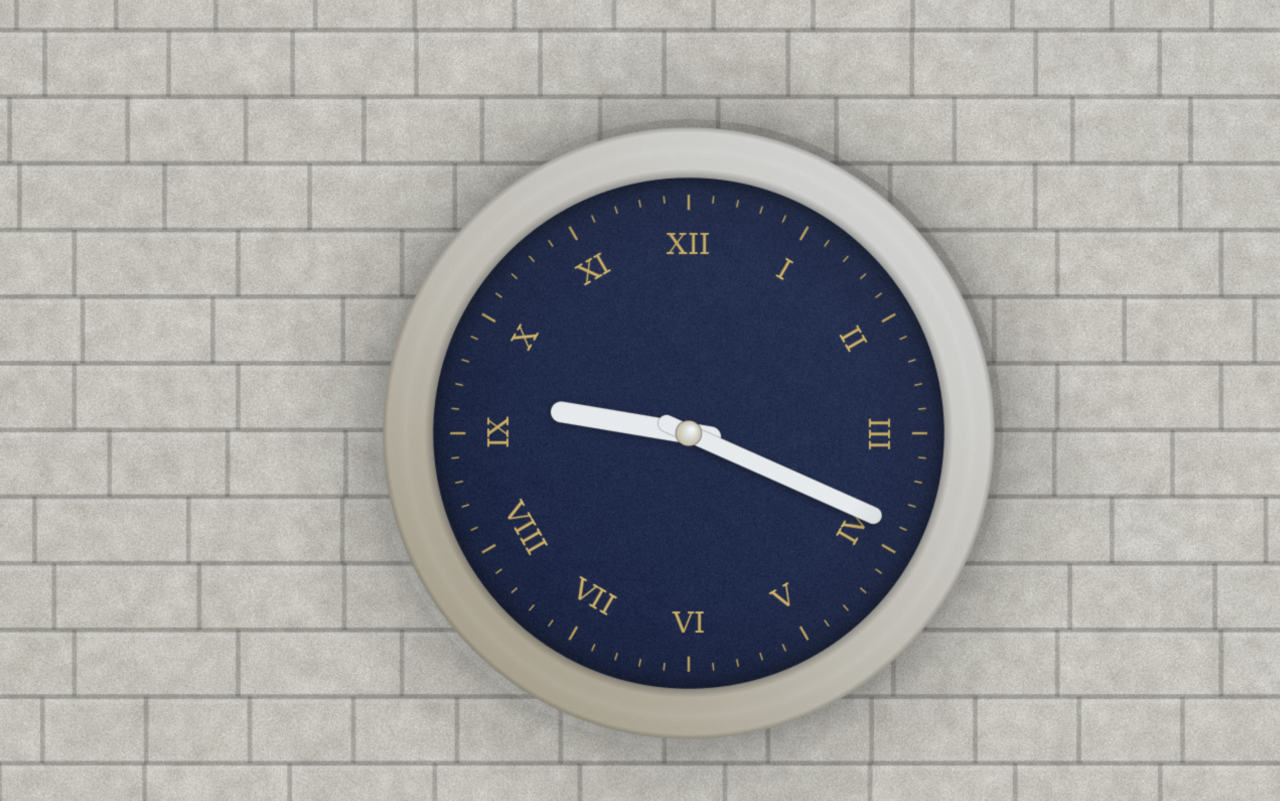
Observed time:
h=9 m=19
